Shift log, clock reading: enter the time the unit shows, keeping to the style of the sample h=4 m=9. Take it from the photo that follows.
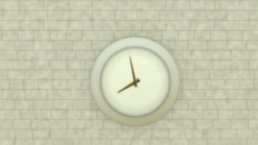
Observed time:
h=7 m=58
